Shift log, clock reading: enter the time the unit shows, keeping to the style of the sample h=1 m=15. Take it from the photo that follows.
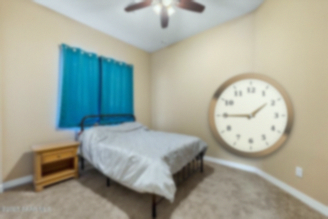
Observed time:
h=1 m=45
